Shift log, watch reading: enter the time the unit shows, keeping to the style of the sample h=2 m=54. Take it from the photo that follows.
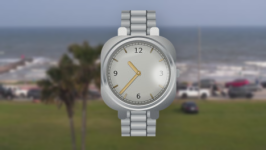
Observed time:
h=10 m=37
